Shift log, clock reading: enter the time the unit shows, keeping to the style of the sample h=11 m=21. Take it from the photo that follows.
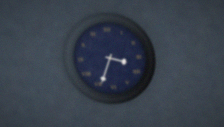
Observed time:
h=3 m=34
